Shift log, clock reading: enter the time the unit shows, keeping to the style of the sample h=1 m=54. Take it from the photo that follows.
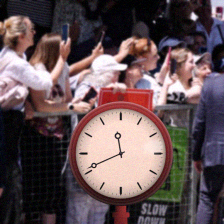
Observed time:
h=11 m=41
